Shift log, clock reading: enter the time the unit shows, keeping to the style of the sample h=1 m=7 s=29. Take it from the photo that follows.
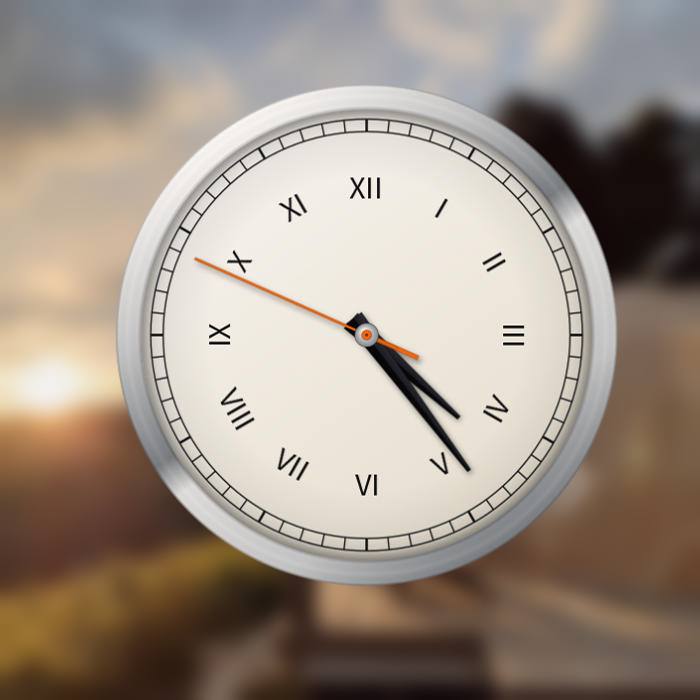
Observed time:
h=4 m=23 s=49
